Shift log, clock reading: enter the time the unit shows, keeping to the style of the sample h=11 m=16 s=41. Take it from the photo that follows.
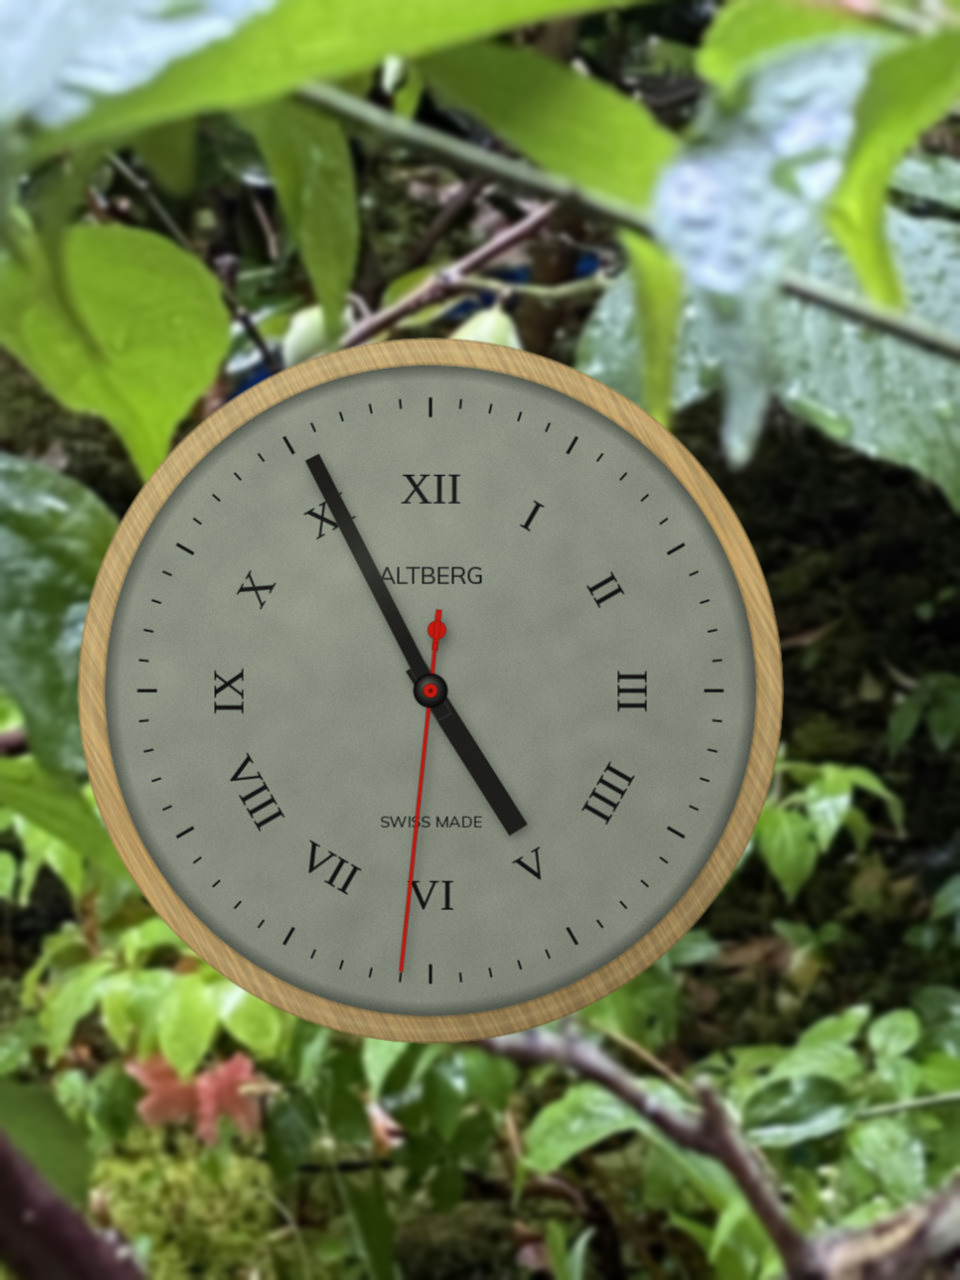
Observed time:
h=4 m=55 s=31
